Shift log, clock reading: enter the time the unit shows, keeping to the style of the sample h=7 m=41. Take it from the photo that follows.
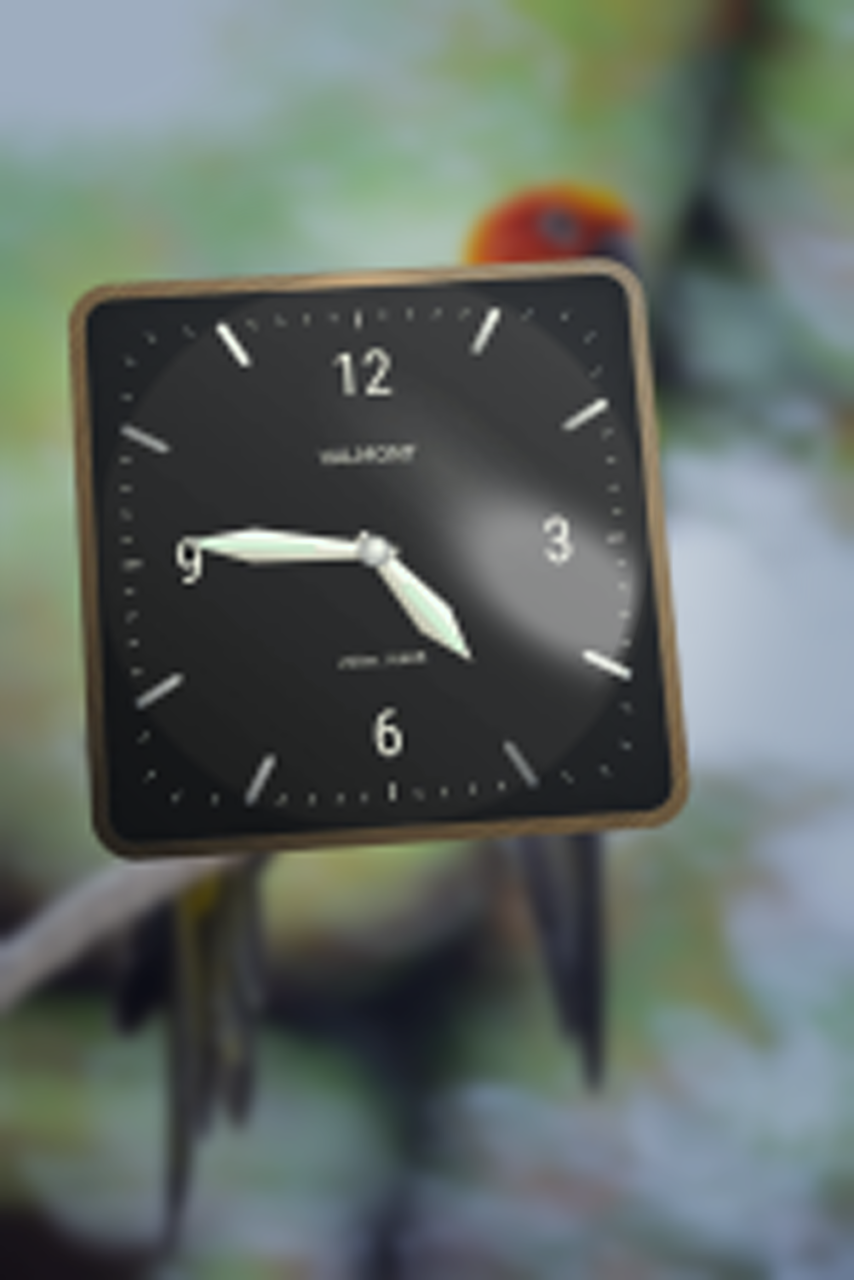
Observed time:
h=4 m=46
